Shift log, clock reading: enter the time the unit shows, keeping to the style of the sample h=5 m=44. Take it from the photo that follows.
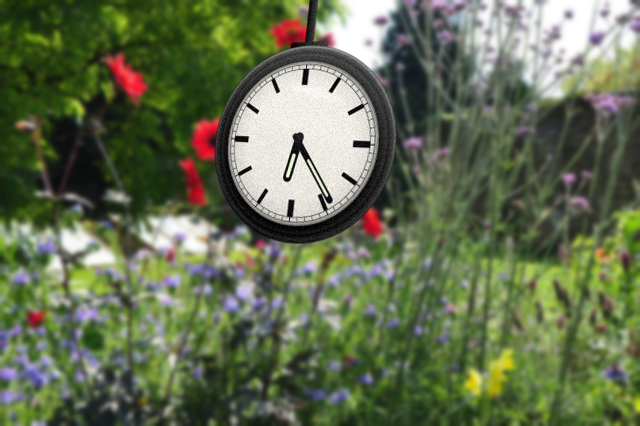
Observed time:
h=6 m=24
